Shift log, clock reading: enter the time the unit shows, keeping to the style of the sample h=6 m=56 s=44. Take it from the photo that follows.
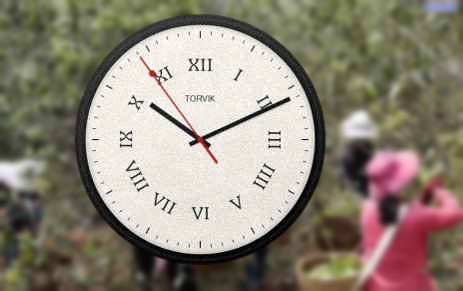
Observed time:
h=10 m=10 s=54
